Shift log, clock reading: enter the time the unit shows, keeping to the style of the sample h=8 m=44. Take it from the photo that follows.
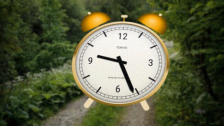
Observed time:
h=9 m=26
